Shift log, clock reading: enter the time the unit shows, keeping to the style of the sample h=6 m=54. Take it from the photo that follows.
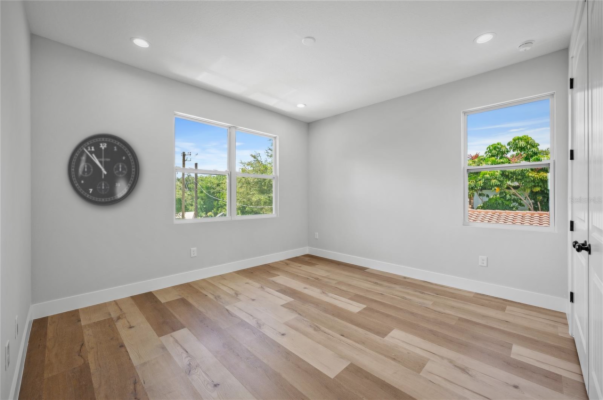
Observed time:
h=10 m=53
